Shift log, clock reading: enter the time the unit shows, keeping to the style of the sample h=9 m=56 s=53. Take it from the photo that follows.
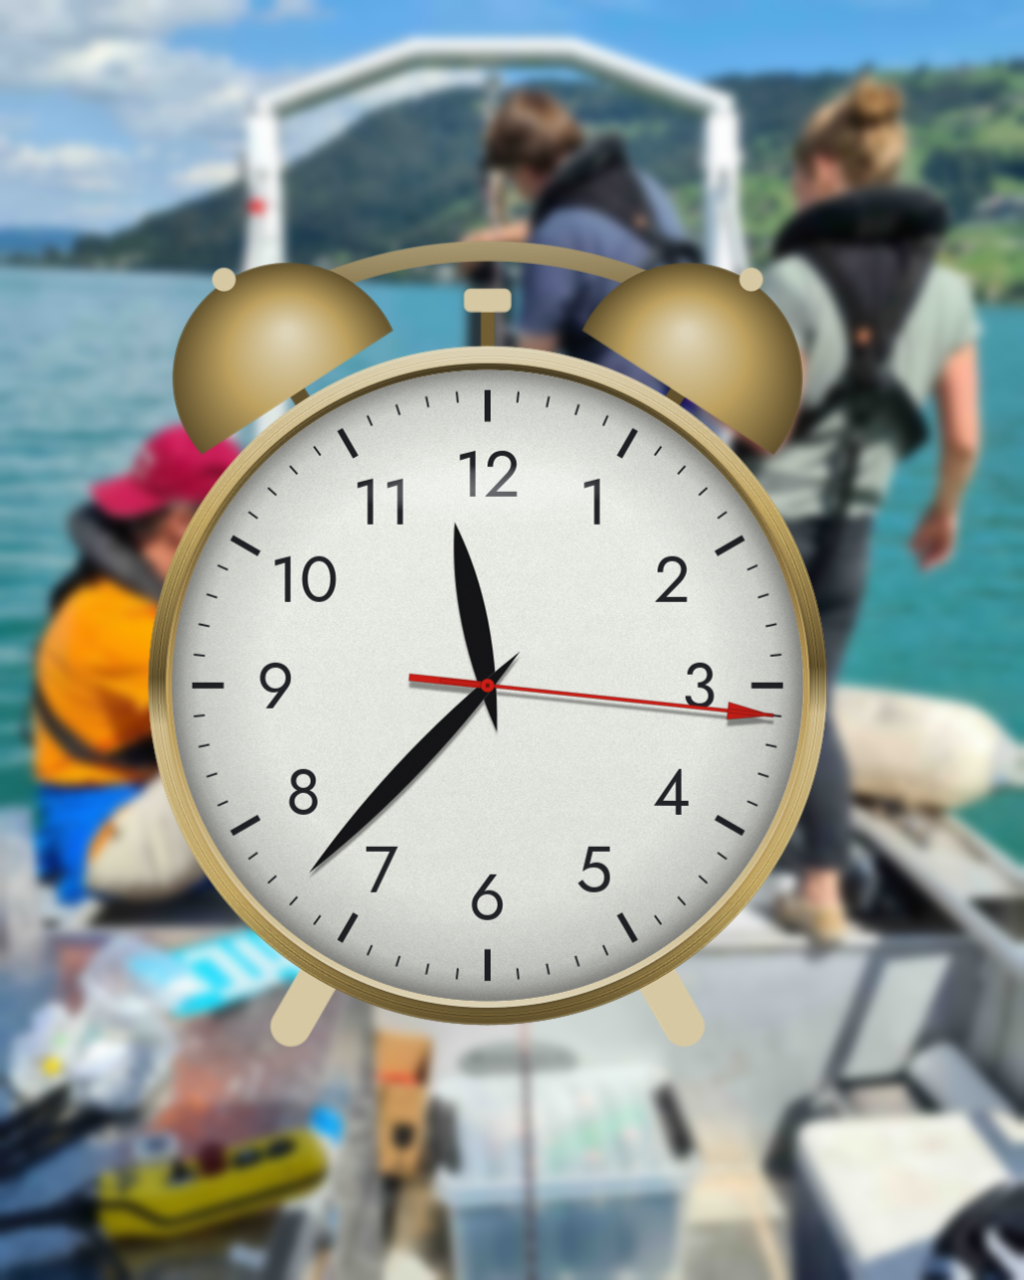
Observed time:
h=11 m=37 s=16
